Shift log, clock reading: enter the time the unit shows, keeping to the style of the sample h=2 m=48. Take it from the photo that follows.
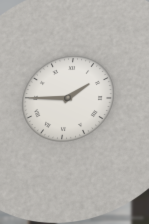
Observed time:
h=1 m=45
